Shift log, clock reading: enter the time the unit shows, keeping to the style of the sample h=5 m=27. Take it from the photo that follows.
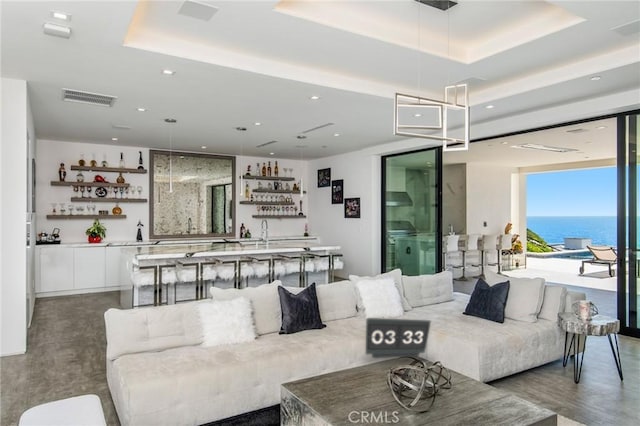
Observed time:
h=3 m=33
